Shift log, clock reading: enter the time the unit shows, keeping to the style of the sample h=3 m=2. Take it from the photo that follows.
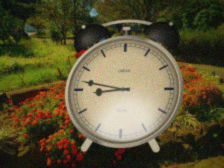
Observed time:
h=8 m=47
